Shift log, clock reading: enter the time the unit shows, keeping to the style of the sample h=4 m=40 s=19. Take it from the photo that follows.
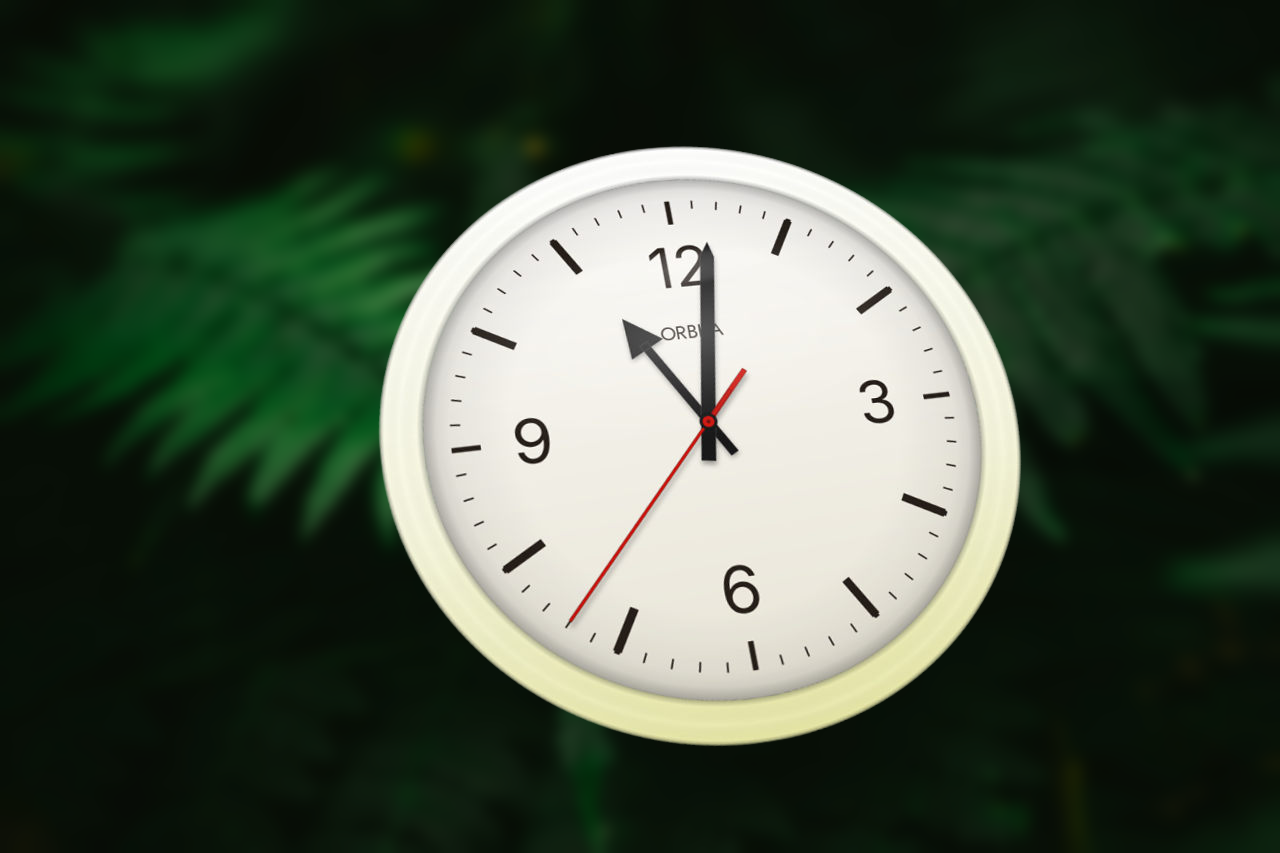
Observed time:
h=11 m=1 s=37
